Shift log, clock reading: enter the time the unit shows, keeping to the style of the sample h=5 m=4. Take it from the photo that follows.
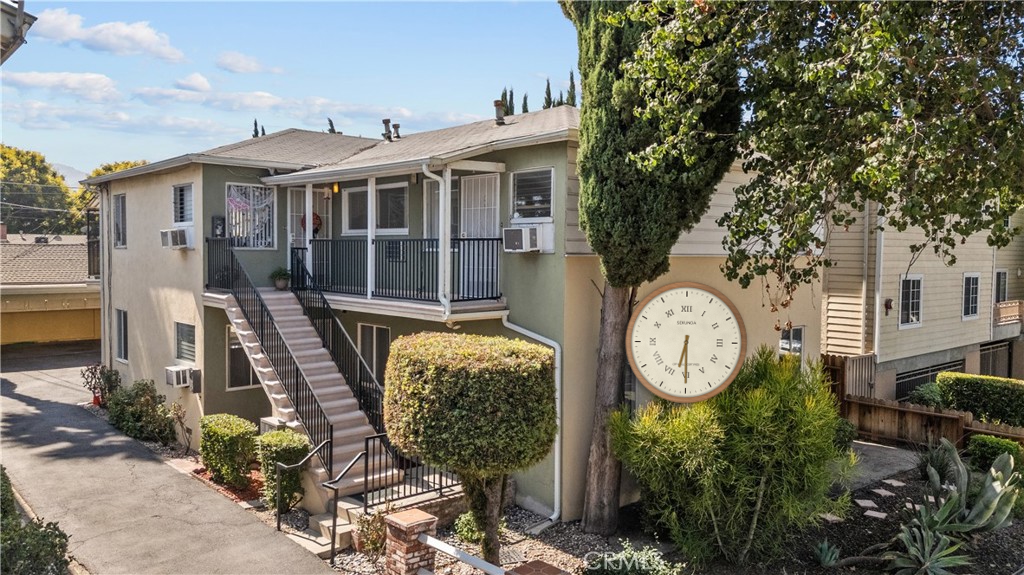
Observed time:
h=6 m=30
